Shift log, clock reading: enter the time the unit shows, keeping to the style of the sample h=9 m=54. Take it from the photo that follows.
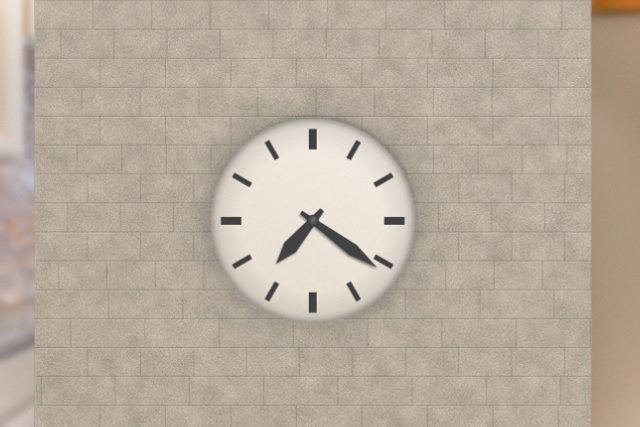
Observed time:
h=7 m=21
